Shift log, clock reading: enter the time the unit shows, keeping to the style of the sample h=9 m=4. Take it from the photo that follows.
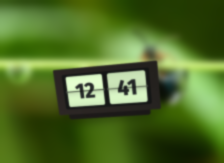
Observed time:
h=12 m=41
